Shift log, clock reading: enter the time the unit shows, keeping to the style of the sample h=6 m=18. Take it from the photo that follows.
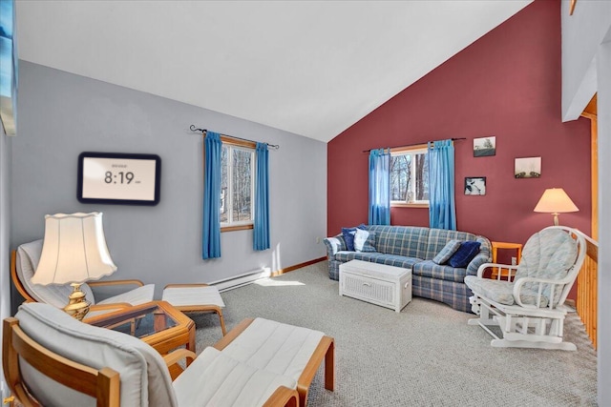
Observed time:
h=8 m=19
